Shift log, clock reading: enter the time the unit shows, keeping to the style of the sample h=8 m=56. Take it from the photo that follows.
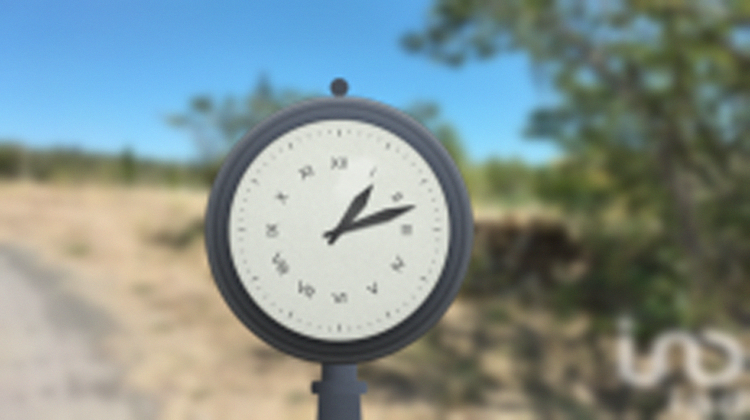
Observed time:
h=1 m=12
